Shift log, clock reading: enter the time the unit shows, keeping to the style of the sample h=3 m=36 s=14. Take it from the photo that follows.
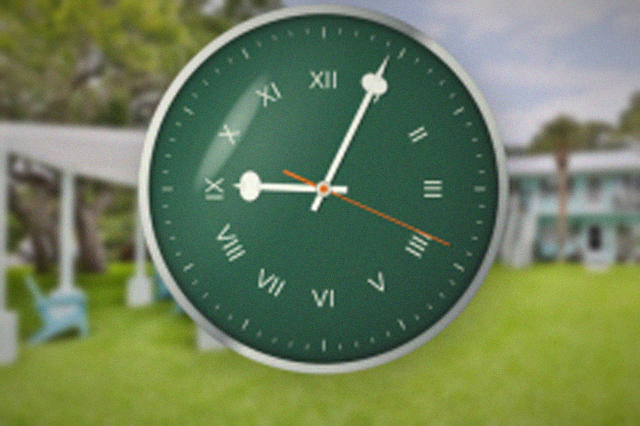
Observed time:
h=9 m=4 s=19
